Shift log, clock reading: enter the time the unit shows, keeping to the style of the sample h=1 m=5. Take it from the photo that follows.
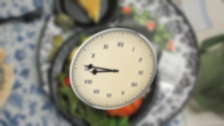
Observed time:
h=8 m=46
